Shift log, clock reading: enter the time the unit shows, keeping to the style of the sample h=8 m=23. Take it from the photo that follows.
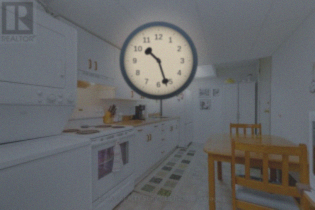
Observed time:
h=10 m=27
